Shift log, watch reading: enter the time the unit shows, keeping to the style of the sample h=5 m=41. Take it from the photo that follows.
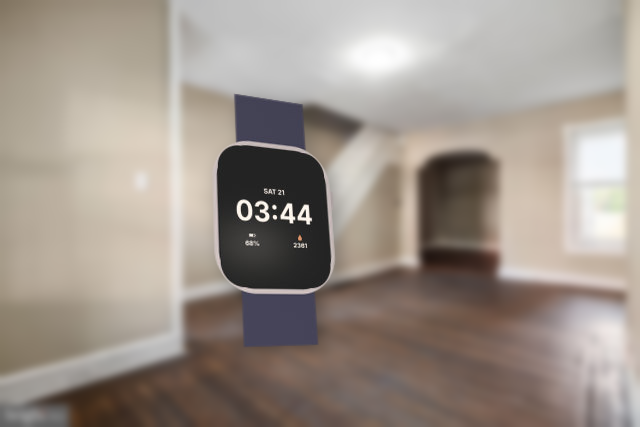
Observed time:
h=3 m=44
